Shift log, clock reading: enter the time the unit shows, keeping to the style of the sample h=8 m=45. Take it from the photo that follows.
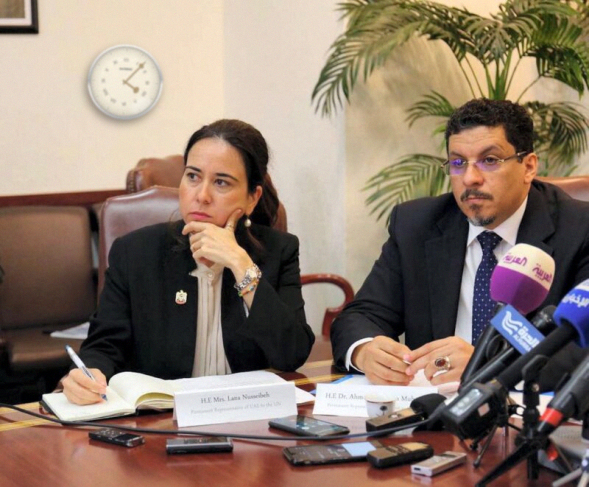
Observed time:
h=4 m=7
